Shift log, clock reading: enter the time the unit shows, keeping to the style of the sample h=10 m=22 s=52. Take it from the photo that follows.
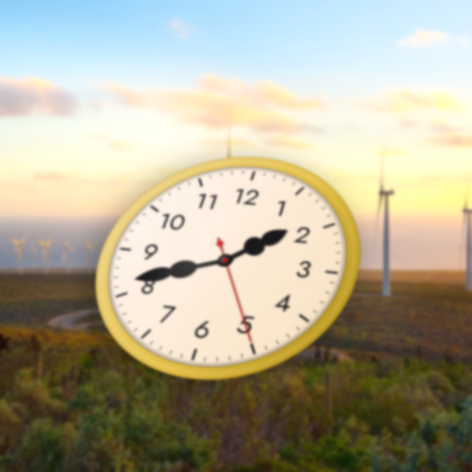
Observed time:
h=1 m=41 s=25
